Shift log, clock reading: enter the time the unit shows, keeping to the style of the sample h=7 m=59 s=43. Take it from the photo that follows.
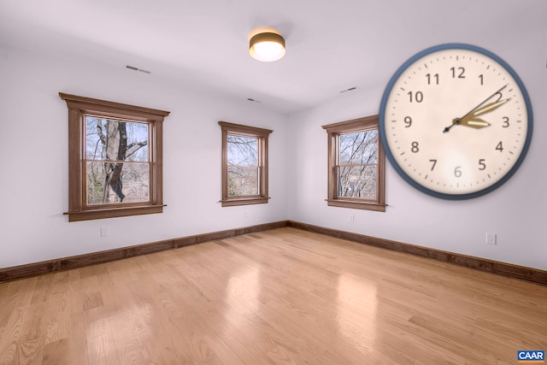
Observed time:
h=3 m=11 s=9
